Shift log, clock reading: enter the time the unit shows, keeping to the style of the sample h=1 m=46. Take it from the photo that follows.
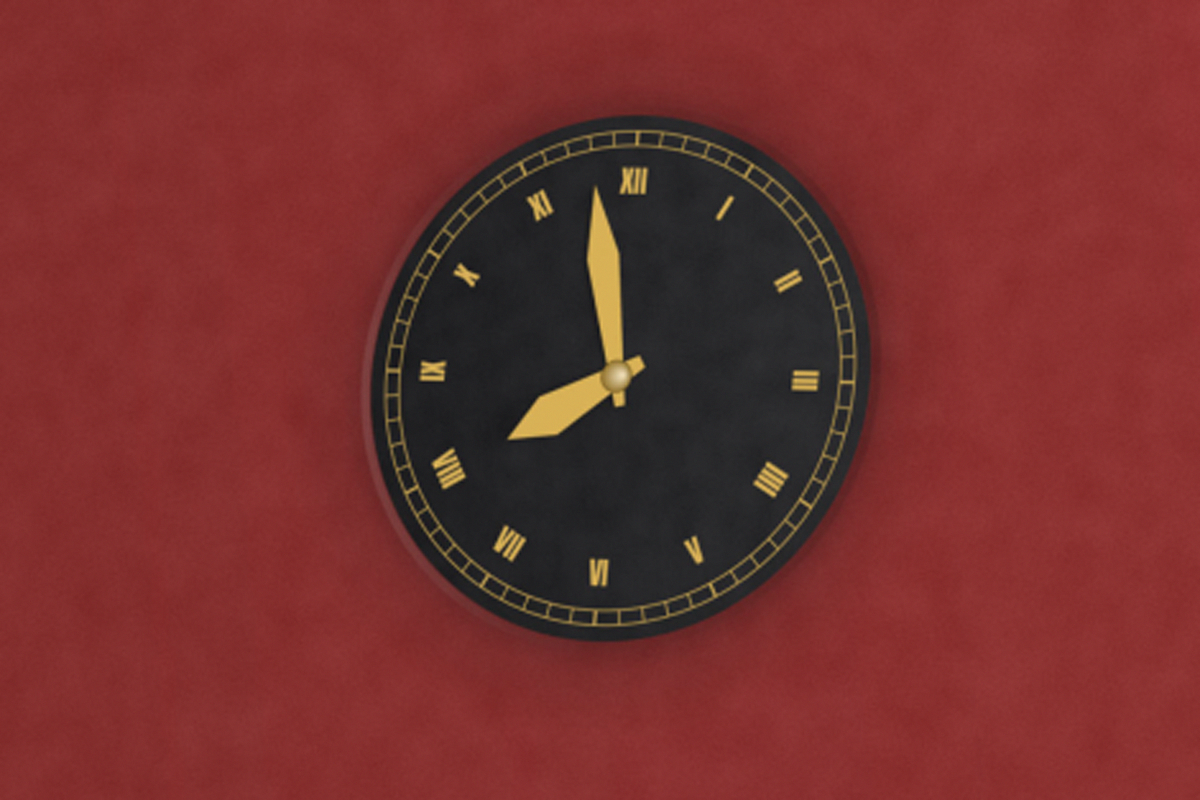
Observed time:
h=7 m=58
